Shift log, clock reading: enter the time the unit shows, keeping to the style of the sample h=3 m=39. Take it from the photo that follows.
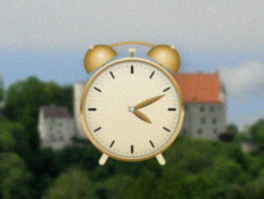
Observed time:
h=4 m=11
